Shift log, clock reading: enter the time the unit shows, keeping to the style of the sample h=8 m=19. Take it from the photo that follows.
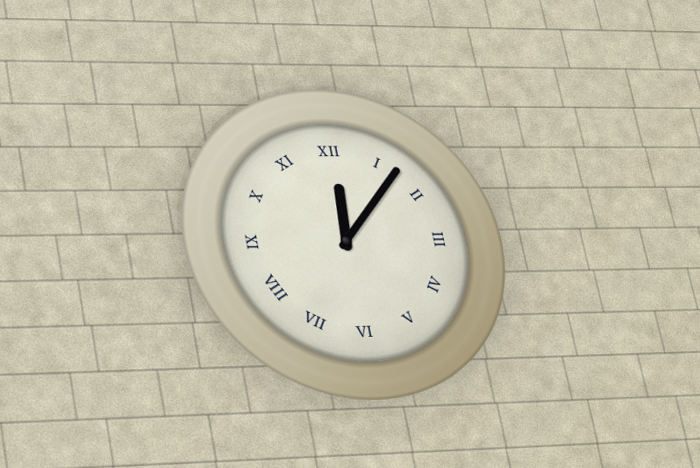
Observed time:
h=12 m=7
